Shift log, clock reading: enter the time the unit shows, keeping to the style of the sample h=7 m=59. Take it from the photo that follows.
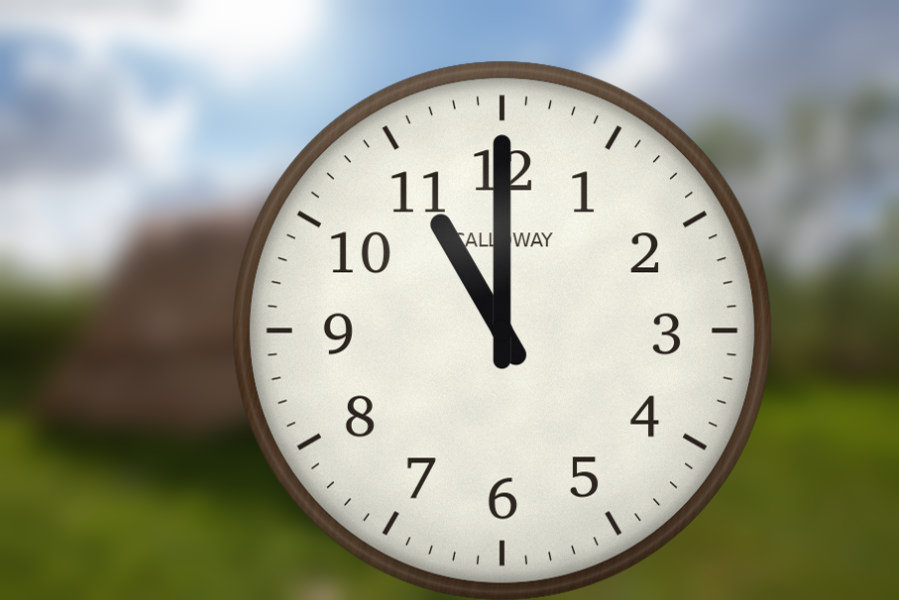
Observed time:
h=11 m=0
